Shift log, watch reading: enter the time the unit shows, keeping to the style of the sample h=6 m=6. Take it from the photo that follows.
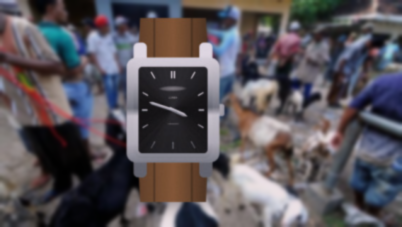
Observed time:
h=3 m=48
